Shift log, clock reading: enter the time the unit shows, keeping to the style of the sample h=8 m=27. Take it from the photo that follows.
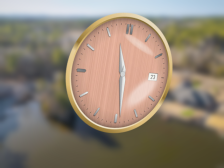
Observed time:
h=11 m=29
